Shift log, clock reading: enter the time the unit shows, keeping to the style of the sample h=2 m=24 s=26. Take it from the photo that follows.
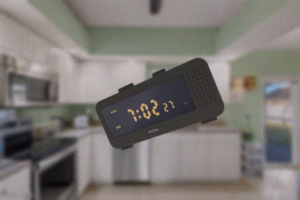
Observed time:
h=7 m=2 s=27
